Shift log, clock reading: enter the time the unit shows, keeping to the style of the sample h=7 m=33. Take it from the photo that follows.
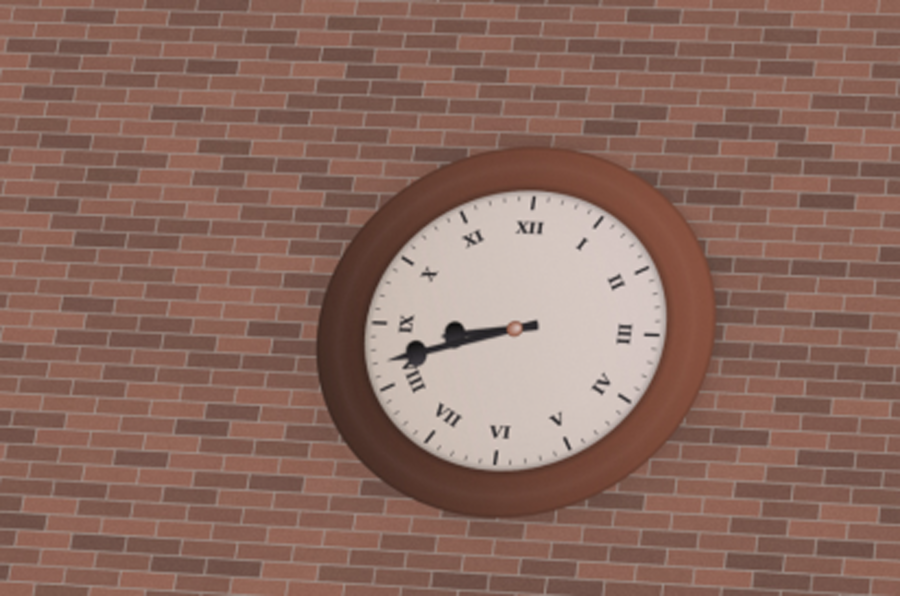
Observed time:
h=8 m=42
